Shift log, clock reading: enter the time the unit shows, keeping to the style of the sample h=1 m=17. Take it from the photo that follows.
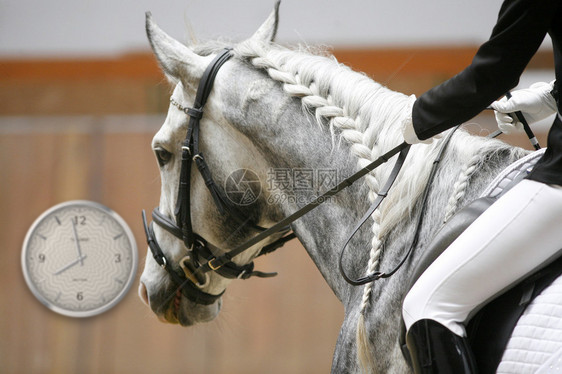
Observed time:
h=7 m=58
